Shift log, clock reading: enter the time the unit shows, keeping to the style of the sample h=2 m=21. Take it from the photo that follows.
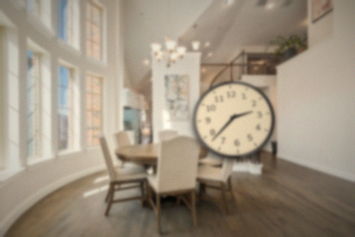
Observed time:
h=2 m=38
